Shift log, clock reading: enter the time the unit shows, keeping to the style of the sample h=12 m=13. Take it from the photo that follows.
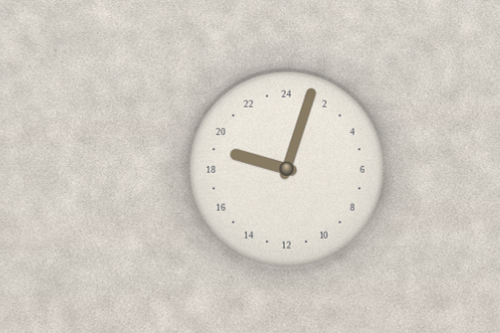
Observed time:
h=19 m=3
